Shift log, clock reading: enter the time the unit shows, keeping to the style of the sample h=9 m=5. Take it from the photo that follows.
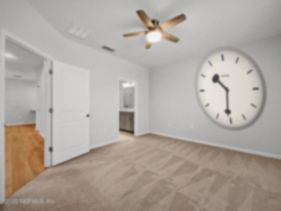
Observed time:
h=10 m=31
